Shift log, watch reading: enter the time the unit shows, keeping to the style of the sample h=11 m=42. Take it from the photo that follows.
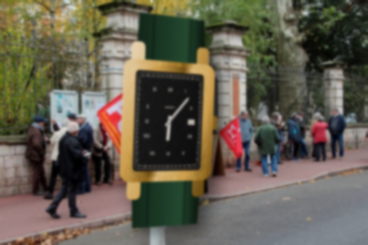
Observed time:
h=6 m=7
